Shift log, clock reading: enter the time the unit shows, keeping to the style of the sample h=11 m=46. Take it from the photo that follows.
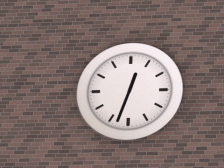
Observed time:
h=12 m=33
